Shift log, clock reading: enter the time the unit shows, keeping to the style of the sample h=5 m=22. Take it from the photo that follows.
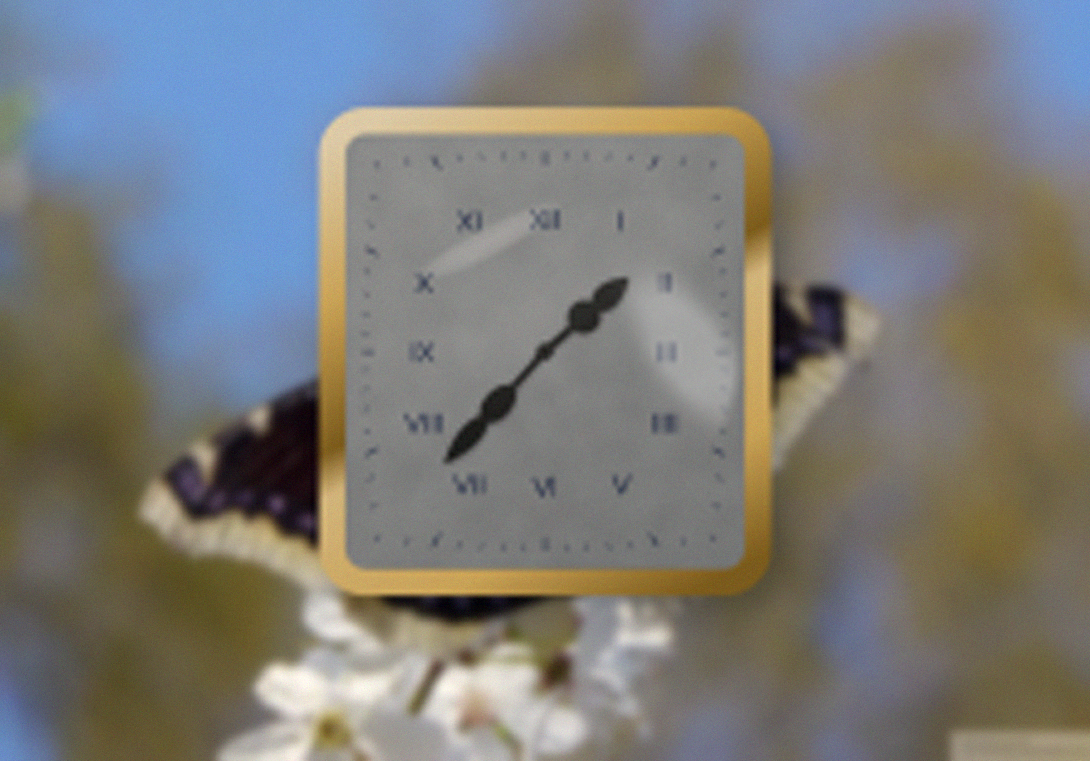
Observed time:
h=1 m=37
